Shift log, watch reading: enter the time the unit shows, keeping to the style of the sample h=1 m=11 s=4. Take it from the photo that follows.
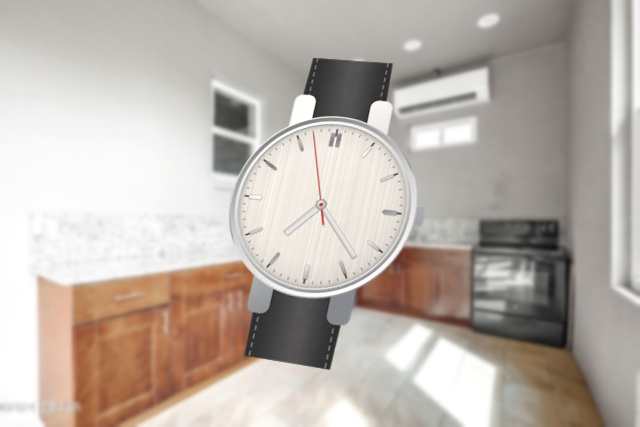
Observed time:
h=7 m=22 s=57
